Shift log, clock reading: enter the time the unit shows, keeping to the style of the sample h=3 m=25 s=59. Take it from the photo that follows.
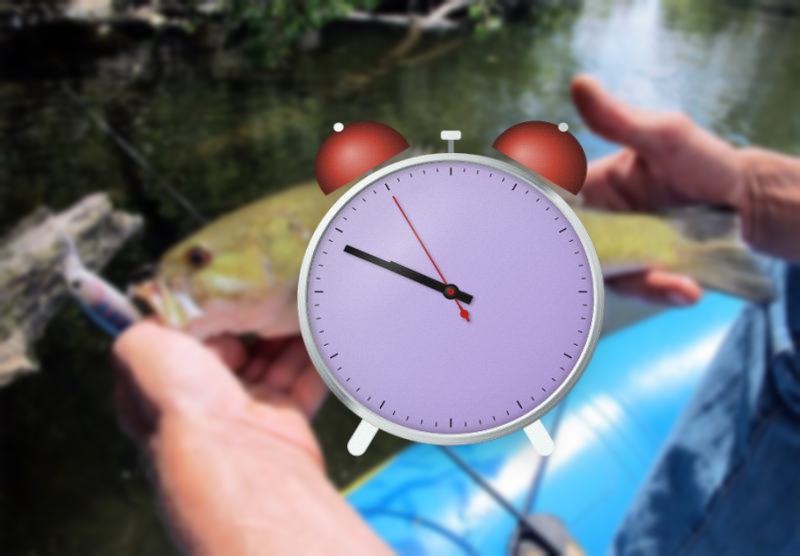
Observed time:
h=9 m=48 s=55
